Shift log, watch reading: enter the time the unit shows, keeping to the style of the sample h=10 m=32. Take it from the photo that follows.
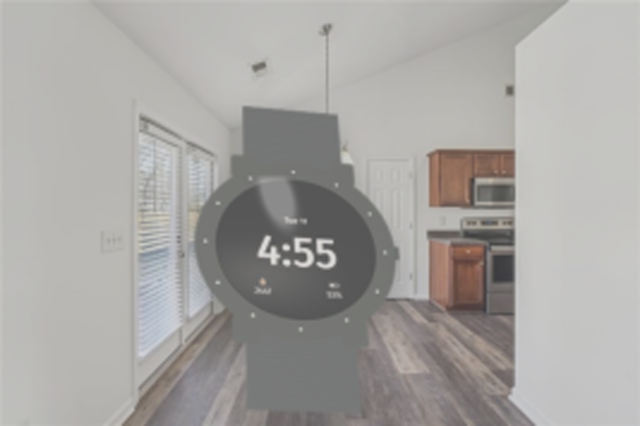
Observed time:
h=4 m=55
